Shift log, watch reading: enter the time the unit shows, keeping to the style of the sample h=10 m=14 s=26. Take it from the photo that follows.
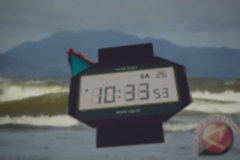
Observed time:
h=10 m=33 s=53
